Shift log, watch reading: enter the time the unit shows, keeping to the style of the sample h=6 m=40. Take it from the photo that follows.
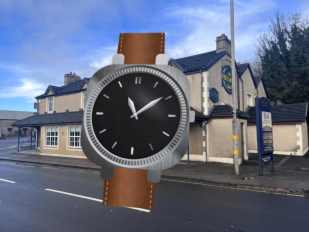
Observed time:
h=11 m=9
